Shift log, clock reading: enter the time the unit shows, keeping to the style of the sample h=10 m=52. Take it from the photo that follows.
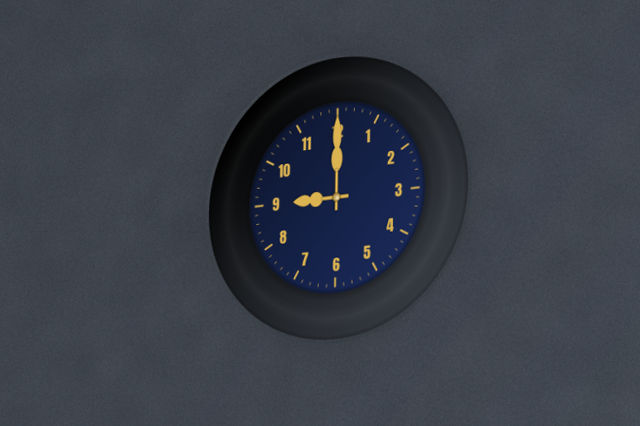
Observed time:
h=9 m=0
